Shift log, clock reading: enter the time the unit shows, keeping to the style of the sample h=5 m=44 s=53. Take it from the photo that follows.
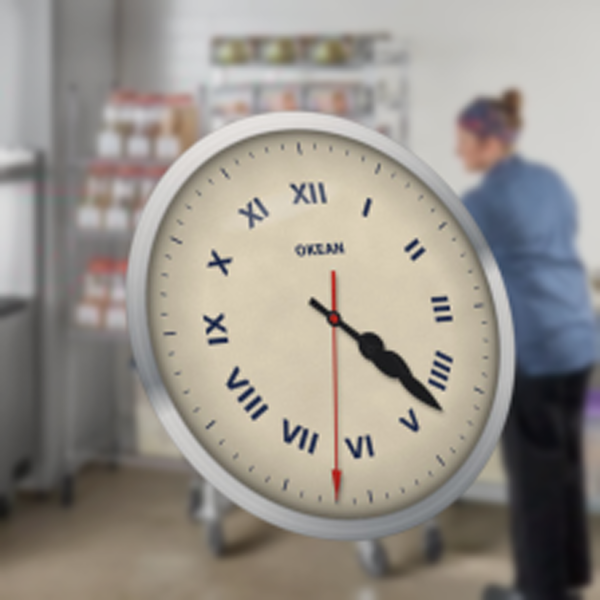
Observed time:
h=4 m=22 s=32
